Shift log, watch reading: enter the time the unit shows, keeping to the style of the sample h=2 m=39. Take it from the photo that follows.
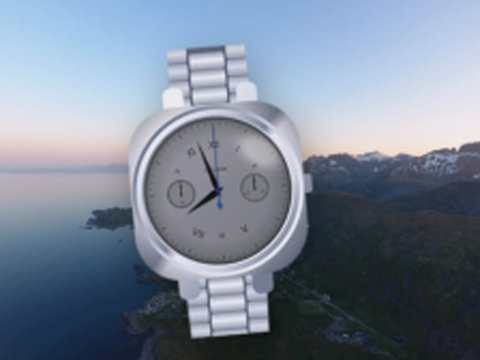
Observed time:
h=7 m=57
